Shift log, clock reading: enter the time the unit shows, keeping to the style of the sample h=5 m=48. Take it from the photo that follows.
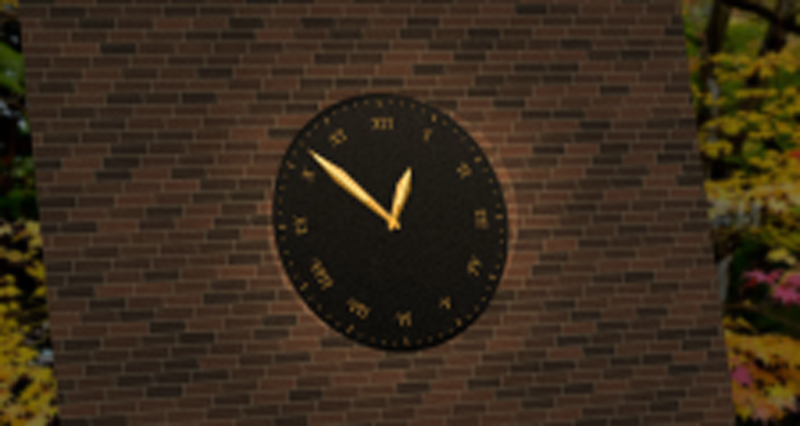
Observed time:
h=12 m=52
